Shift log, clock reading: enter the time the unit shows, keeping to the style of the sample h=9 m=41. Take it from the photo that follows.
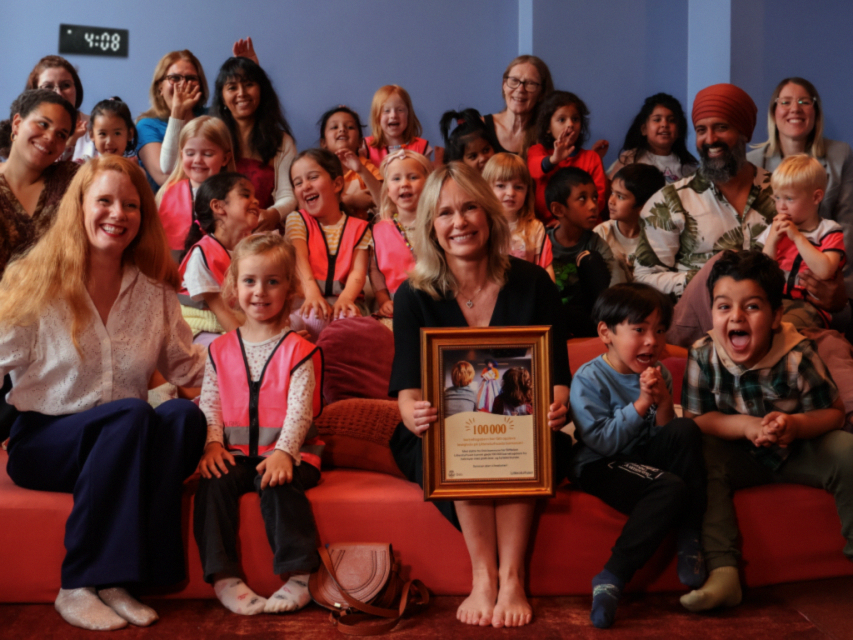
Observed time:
h=4 m=8
